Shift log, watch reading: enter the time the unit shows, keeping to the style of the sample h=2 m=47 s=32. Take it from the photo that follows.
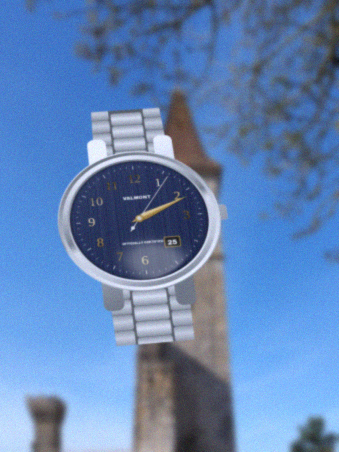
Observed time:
h=2 m=11 s=6
